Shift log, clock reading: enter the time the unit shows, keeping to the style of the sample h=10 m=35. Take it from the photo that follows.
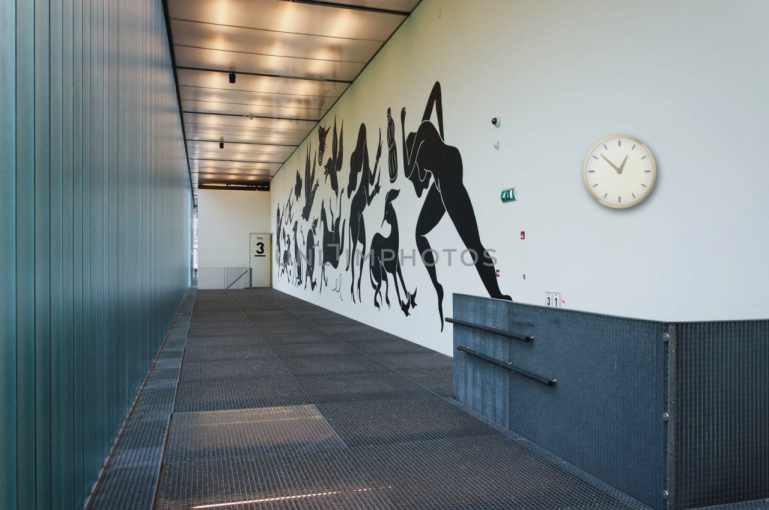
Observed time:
h=12 m=52
